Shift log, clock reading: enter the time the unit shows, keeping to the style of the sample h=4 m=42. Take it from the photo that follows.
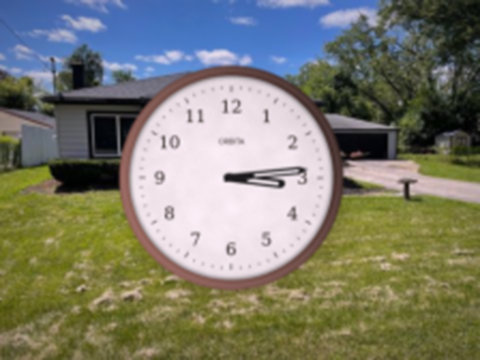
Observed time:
h=3 m=14
